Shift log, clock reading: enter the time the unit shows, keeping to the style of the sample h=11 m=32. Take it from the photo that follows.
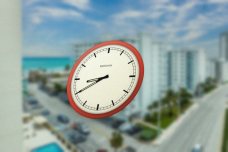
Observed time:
h=8 m=40
